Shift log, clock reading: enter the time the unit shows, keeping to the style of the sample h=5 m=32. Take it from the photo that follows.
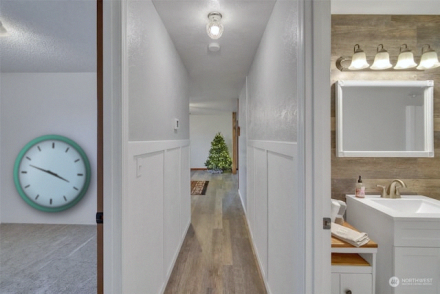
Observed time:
h=3 m=48
